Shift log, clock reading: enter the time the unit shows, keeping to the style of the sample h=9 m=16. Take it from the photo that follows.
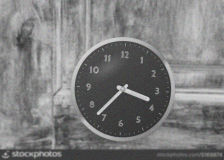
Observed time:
h=3 m=37
